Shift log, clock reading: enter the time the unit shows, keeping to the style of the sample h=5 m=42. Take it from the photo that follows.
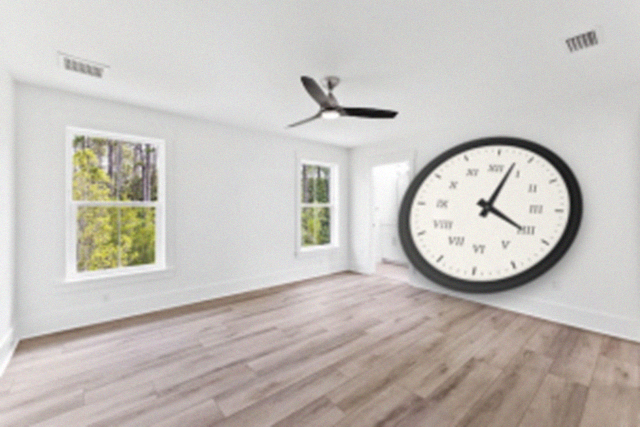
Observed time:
h=4 m=3
